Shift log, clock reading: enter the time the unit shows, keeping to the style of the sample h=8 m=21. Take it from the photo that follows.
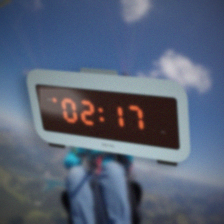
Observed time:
h=2 m=17
